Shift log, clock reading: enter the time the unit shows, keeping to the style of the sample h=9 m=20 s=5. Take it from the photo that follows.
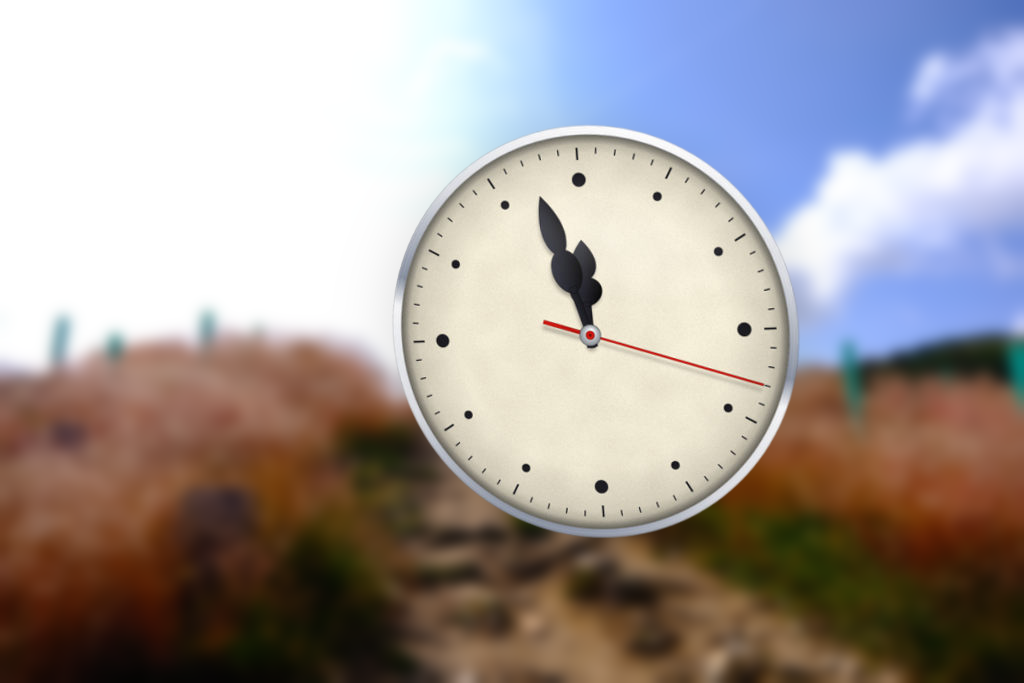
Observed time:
h=11 m=57 s=18
